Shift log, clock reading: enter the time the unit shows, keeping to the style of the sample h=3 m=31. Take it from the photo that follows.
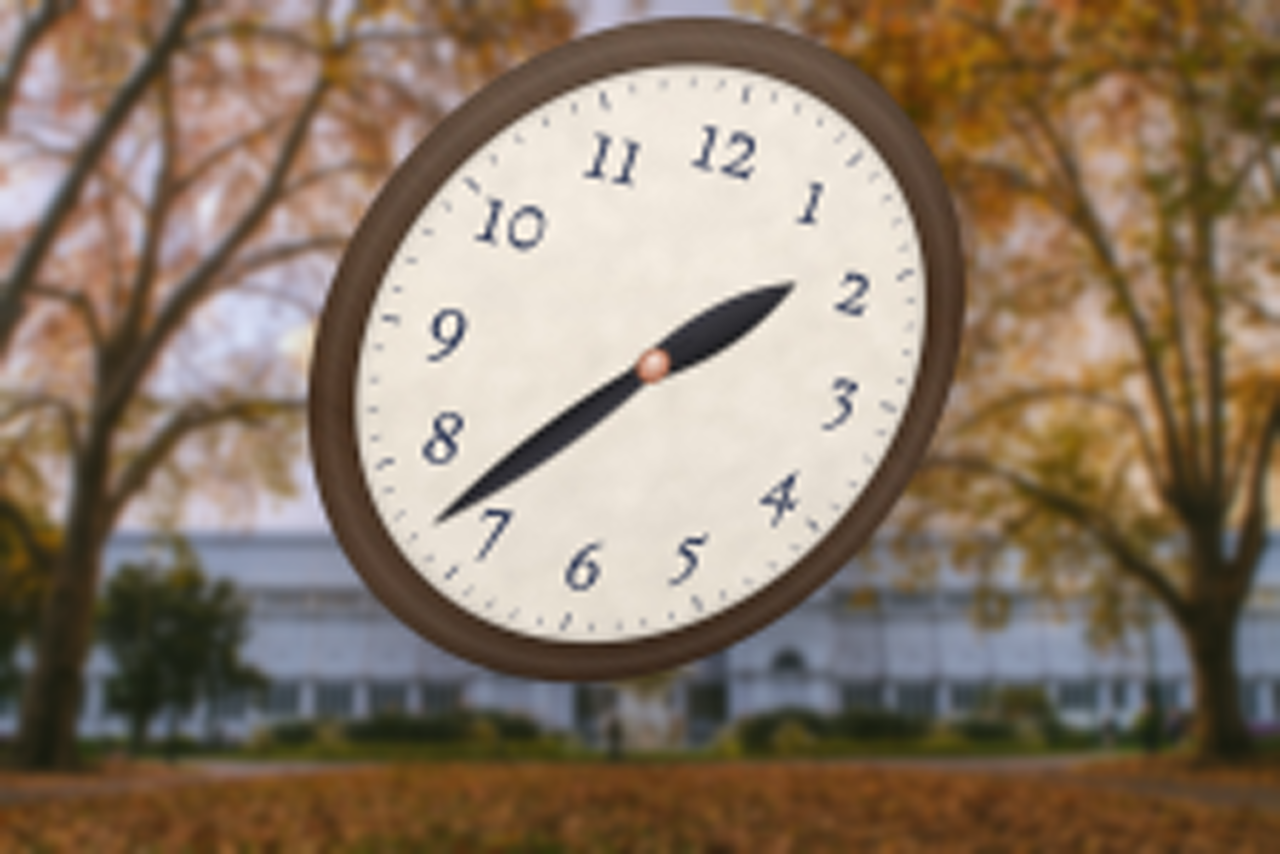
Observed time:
h=1 m=37
